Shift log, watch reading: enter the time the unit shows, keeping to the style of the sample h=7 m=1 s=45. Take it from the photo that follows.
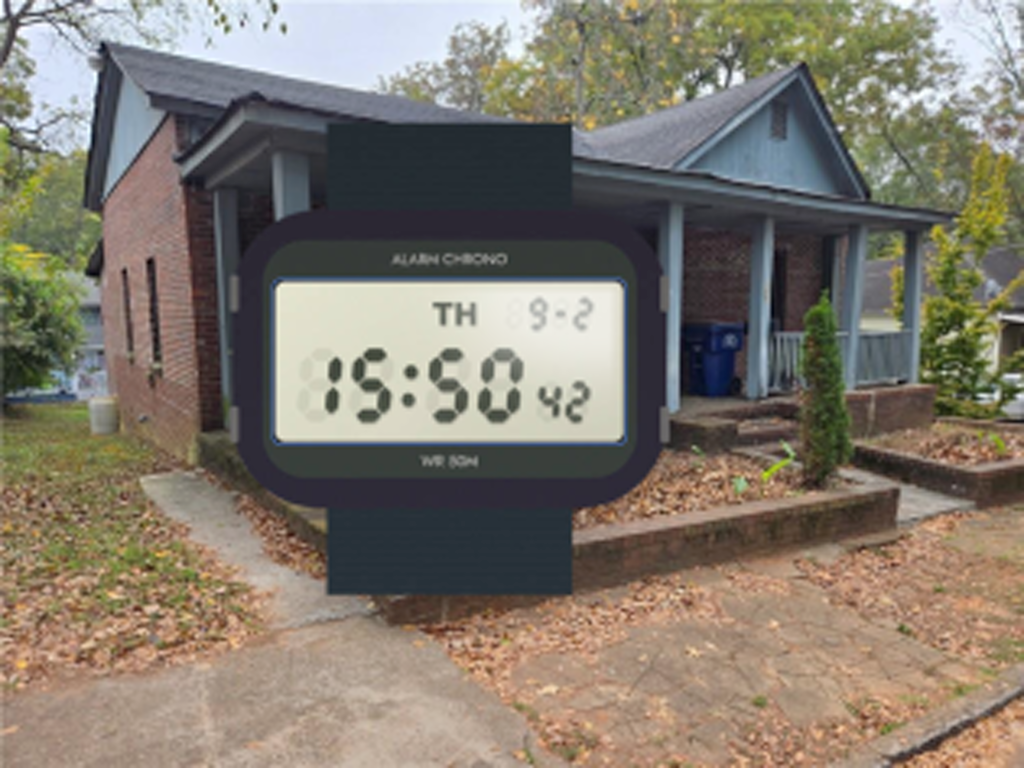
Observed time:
h=15 m=50 s=42
